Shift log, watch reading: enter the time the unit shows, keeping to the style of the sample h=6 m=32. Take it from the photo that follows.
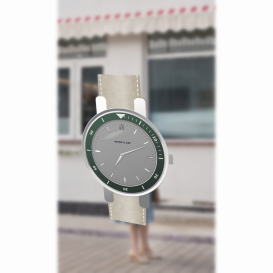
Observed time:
h=7 m=11
